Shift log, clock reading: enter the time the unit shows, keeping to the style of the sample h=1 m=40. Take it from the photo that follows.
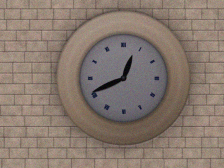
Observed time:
h=12 m=41
